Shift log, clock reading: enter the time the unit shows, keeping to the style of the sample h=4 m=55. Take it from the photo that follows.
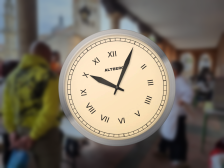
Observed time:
h=10 m=5
